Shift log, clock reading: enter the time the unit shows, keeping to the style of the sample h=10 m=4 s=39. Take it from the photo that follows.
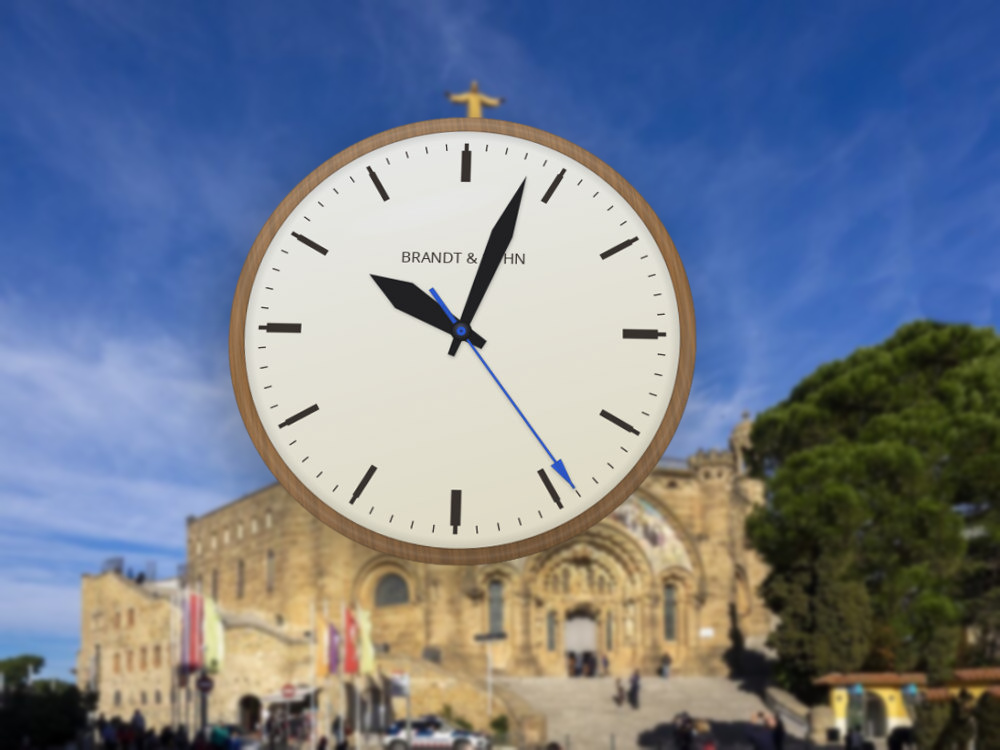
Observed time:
h=10 m=3 s=24
